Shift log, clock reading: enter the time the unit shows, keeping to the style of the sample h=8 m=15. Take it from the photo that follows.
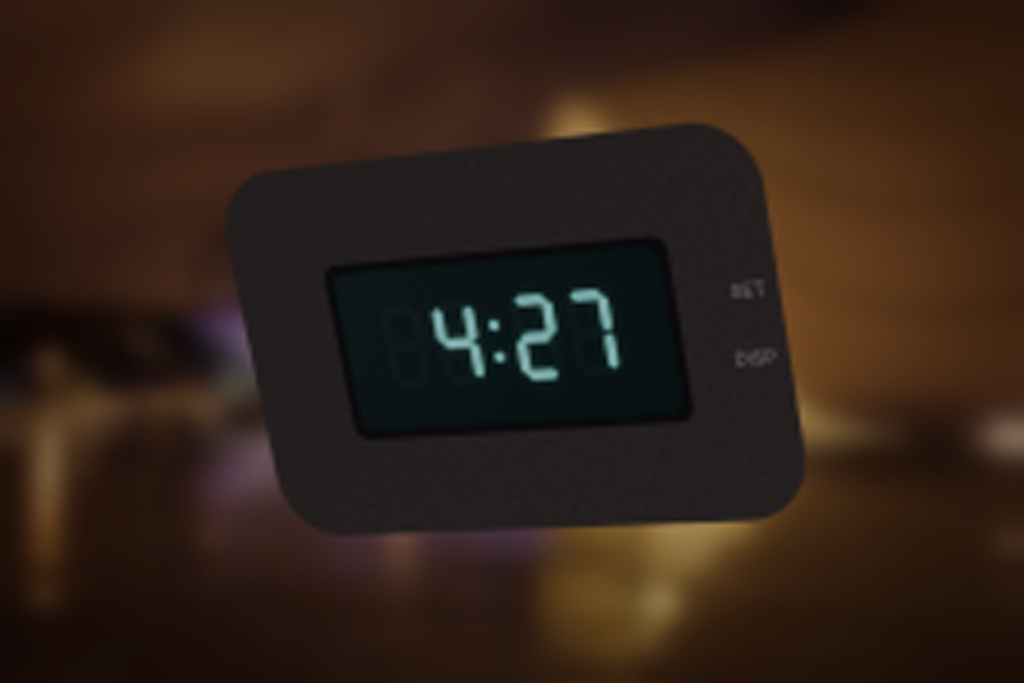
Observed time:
h=4 m=27
